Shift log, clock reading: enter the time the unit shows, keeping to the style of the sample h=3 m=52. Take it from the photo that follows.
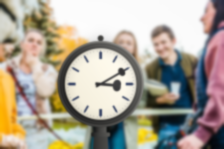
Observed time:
h=3 m=10
